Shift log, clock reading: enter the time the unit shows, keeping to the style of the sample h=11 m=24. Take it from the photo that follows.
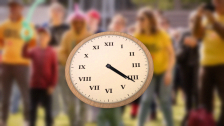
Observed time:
h=4 m=21
